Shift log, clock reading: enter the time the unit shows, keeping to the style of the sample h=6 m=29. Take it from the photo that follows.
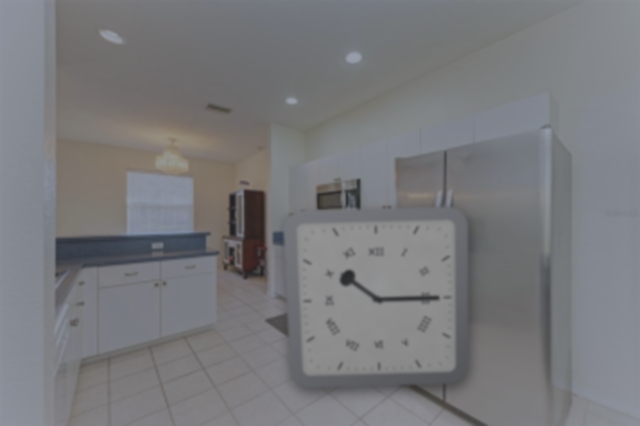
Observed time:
h=10 m=15
